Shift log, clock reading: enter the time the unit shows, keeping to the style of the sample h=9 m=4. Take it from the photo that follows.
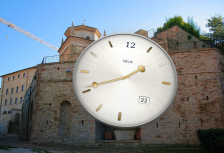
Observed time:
h=1 m=41
